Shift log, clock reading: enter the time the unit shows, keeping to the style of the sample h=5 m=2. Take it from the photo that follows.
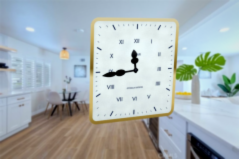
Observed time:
h=11 m=44
